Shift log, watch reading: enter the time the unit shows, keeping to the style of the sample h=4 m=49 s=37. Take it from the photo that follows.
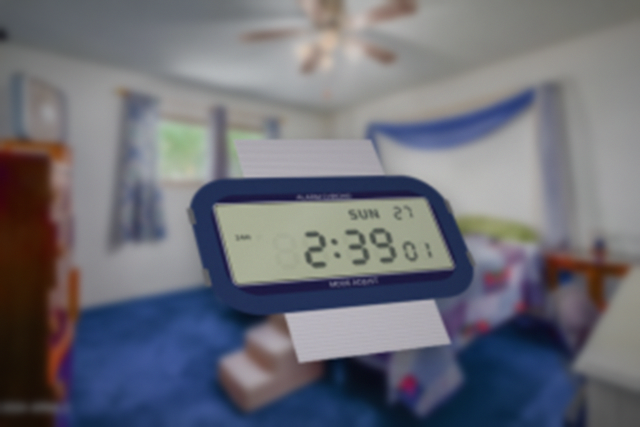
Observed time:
h=2 m=39 s=1
